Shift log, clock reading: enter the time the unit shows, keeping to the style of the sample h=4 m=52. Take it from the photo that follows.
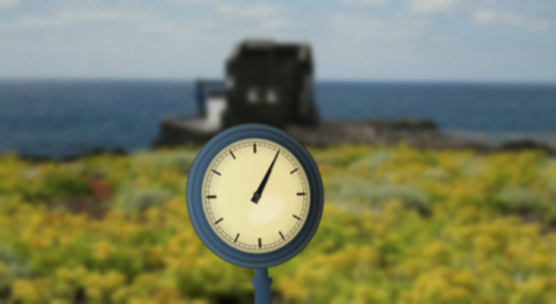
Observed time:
h=1 m=5
